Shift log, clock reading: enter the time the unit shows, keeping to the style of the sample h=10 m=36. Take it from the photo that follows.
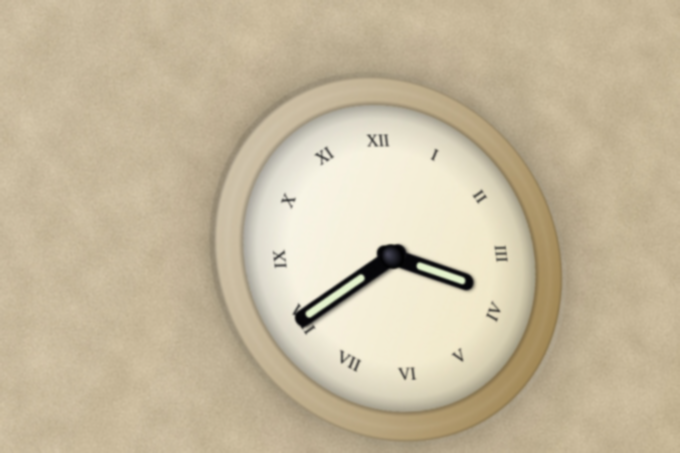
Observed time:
h=3 m=40
